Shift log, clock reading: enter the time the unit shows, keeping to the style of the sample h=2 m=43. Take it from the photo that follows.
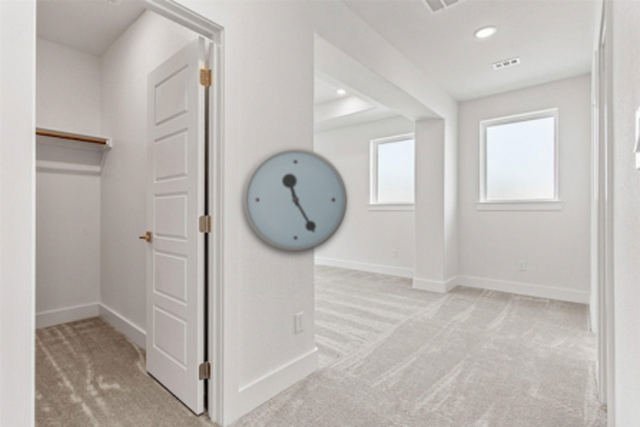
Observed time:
h=11 m=25
